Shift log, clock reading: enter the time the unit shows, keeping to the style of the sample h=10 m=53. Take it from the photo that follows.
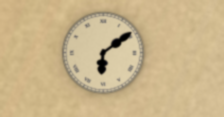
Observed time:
h=6 m=9
